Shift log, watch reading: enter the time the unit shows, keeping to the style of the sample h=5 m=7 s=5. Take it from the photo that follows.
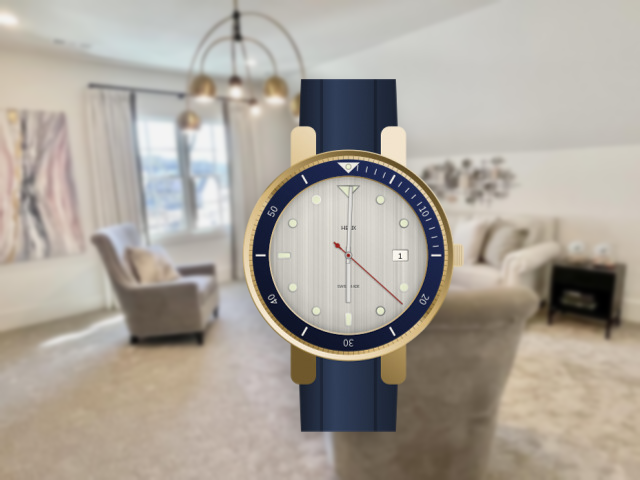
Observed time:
h=6 m=0 s=22
